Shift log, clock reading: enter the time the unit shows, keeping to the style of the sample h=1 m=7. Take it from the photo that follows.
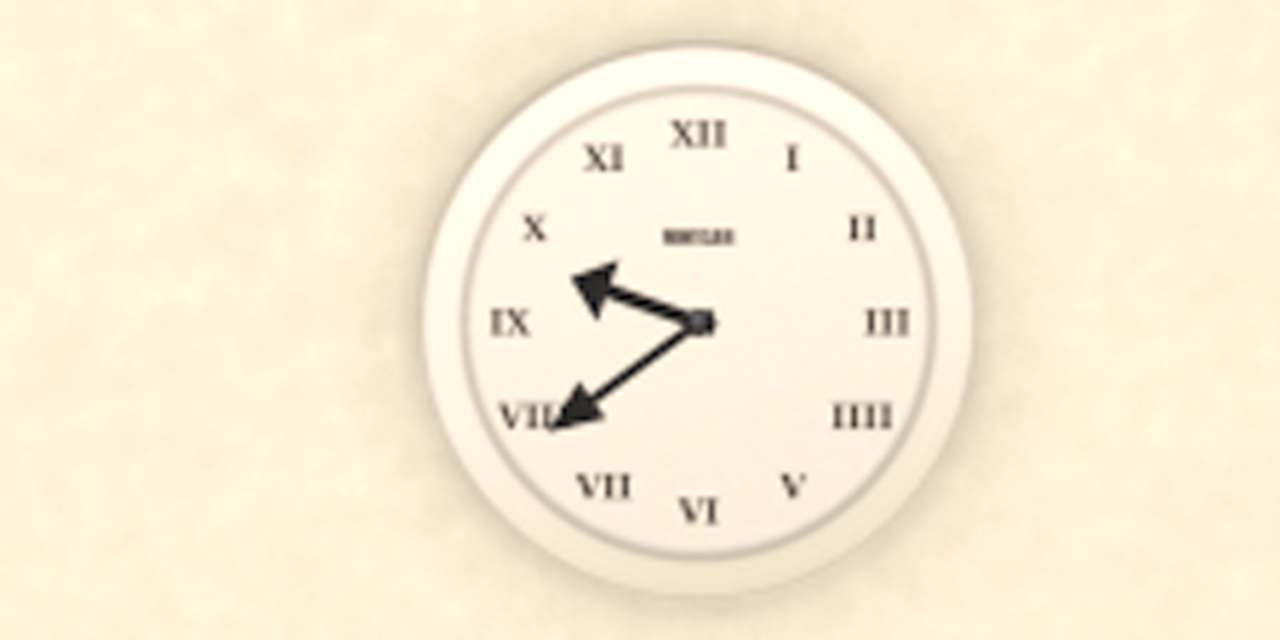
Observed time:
h=9 m=39
